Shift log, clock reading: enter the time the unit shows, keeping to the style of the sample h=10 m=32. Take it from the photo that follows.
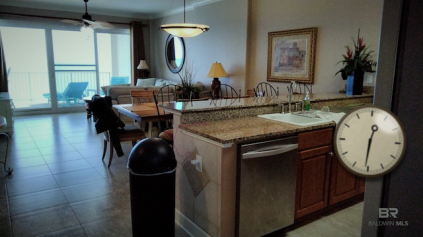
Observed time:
h=12 m=31
